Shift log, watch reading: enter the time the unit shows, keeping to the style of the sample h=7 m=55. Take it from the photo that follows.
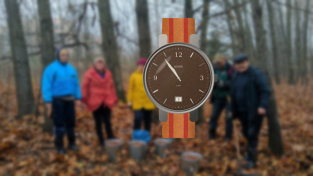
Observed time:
h=10 m=54
